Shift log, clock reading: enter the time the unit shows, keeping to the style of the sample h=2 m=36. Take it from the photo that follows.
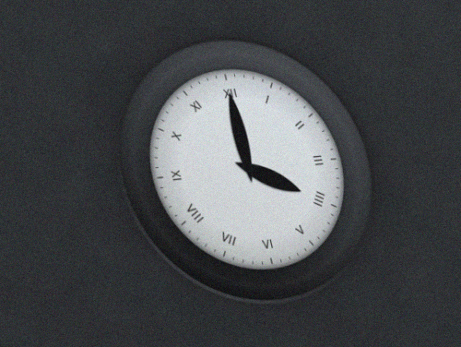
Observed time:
h=4 m=0
